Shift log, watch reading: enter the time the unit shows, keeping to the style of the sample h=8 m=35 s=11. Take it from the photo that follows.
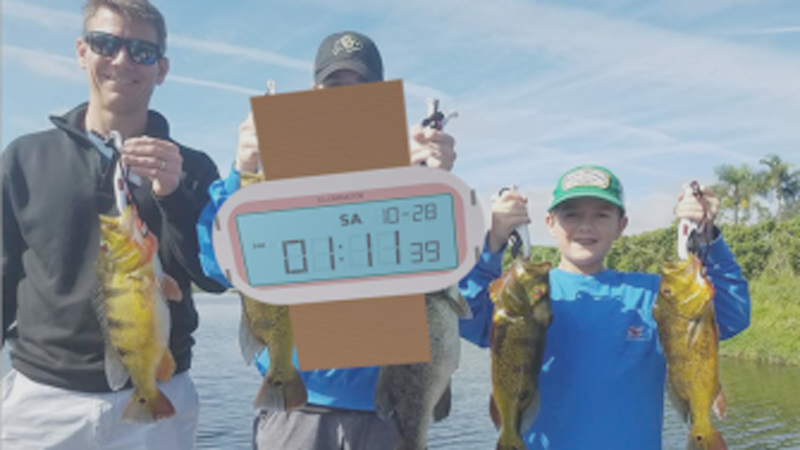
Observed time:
h=1 m=11 s=39
